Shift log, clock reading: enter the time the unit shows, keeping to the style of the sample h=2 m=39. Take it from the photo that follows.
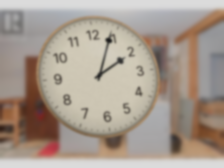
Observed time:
h=2 m=4
